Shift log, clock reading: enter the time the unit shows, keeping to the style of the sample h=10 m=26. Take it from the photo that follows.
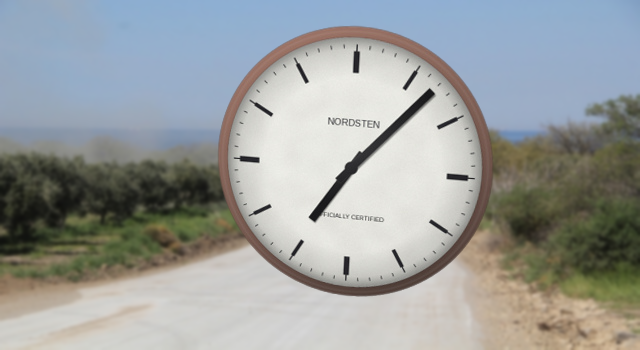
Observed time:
h=7 m=7
